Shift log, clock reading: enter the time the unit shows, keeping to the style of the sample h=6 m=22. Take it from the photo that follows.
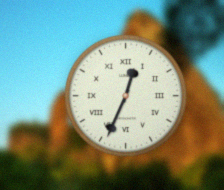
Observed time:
h=12 m=34
